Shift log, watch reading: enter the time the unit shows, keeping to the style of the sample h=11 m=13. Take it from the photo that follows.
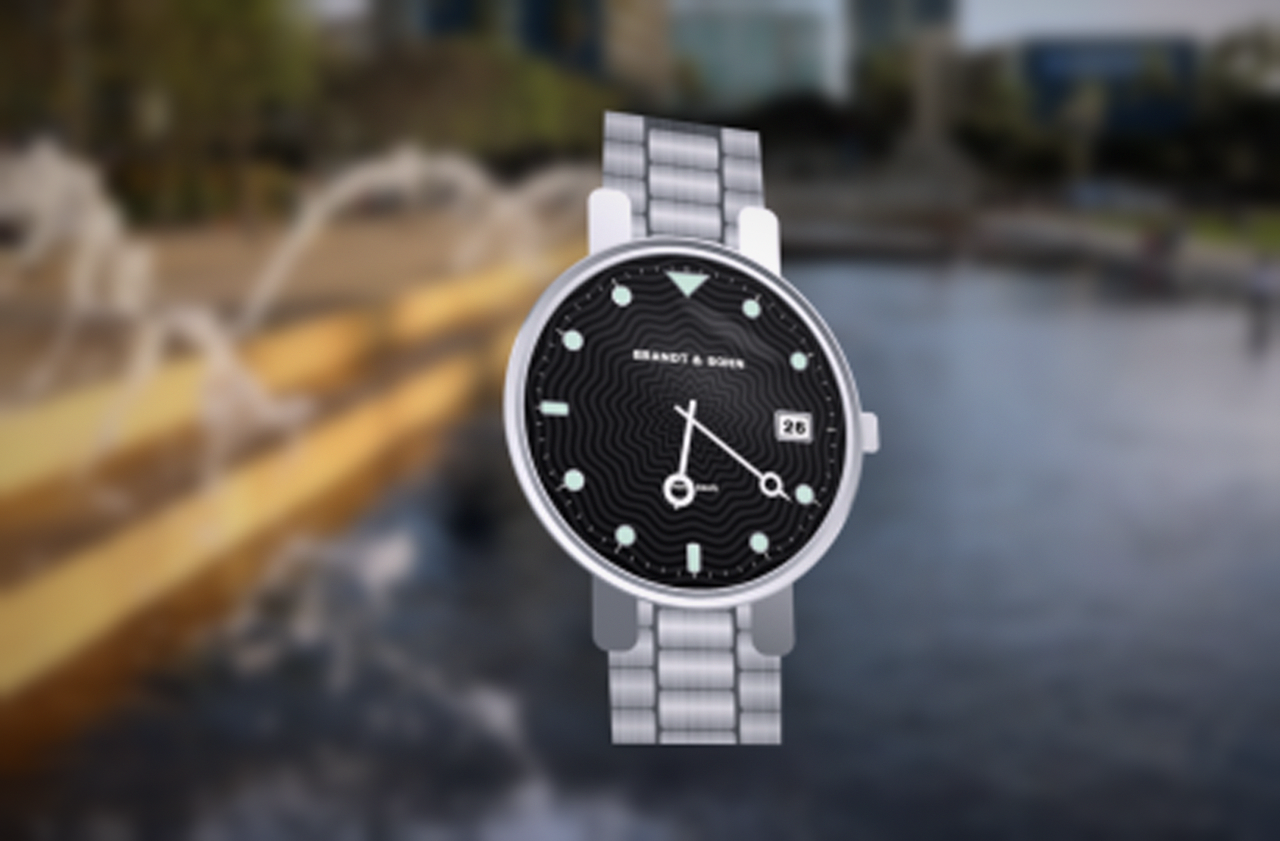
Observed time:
h=6 m=21
